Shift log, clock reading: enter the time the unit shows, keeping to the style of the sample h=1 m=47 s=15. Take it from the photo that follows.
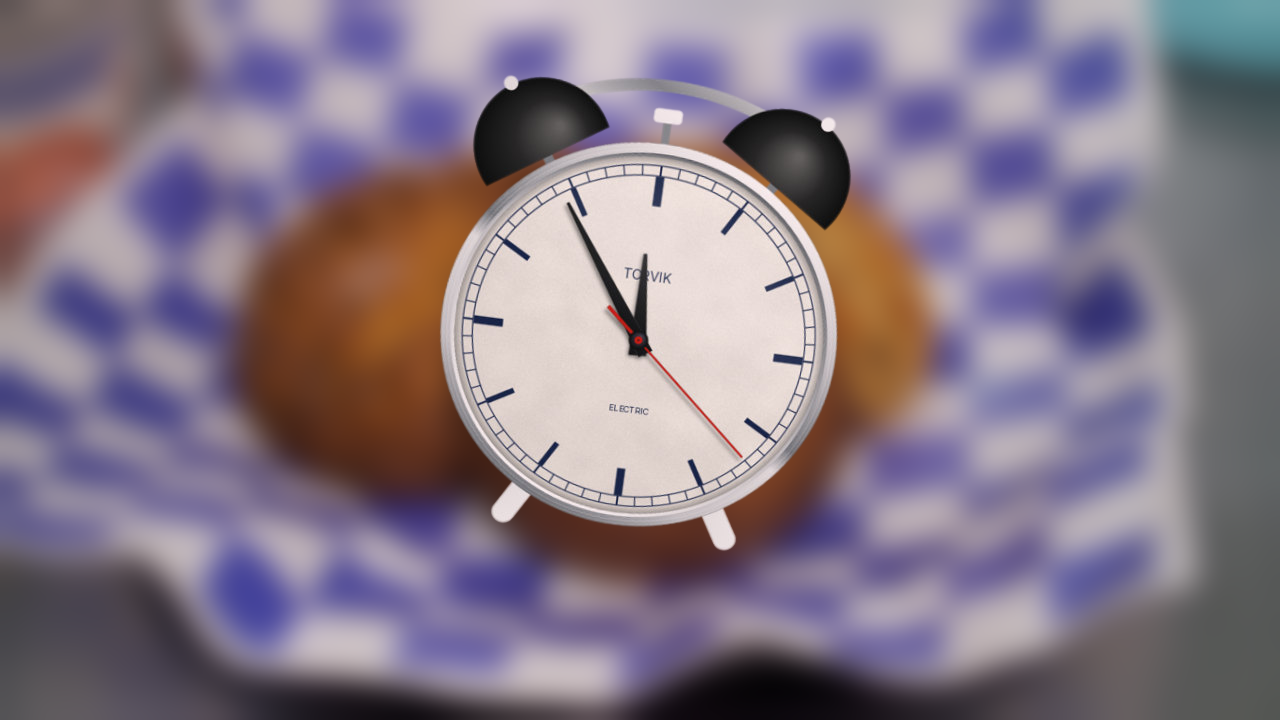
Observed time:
h=11 m=54 s=22
